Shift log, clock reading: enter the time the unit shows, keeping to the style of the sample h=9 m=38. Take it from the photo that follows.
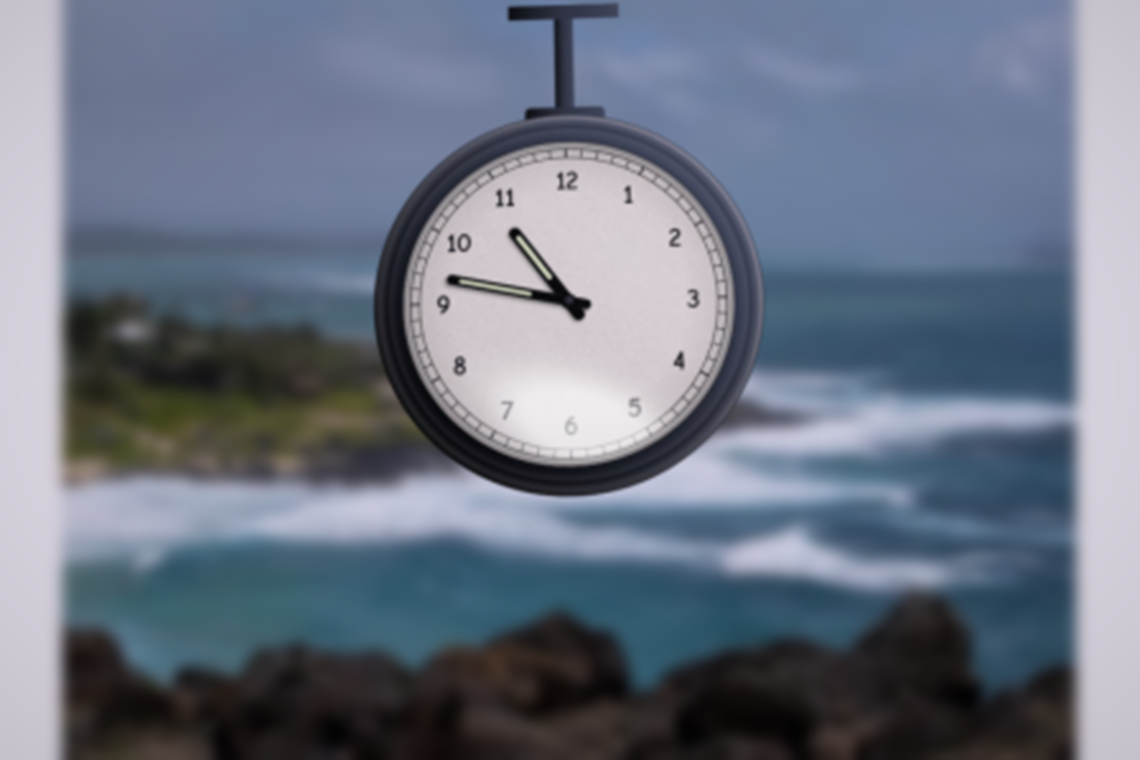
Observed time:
h=10 m=47
